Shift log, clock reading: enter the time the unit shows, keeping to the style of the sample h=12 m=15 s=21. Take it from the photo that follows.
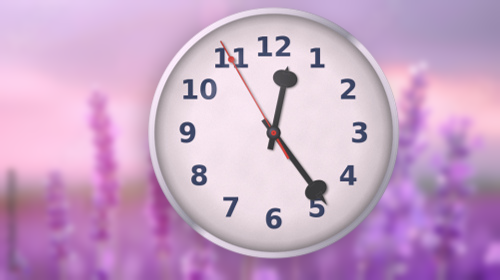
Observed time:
h=12 m=23 s=55
